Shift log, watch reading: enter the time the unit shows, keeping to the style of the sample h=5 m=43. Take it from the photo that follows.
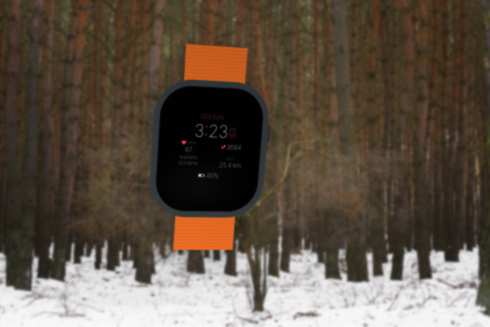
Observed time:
h=3 m=23
